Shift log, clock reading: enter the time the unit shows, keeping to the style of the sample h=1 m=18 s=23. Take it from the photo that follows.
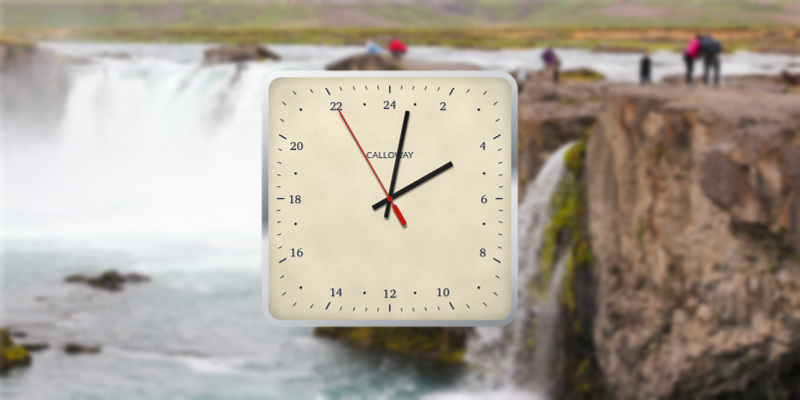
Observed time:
h=4 m=1 s=55
